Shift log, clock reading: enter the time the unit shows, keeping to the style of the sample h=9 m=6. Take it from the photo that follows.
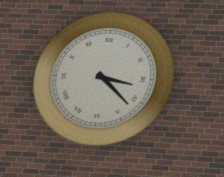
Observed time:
h=3 m=22
